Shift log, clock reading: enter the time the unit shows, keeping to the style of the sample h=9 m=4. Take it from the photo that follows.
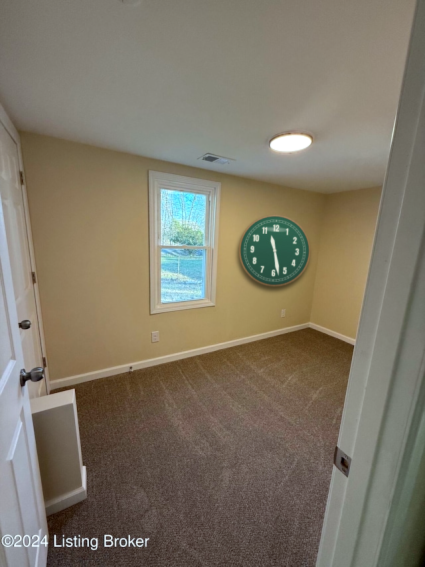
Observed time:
h=11 m=28
